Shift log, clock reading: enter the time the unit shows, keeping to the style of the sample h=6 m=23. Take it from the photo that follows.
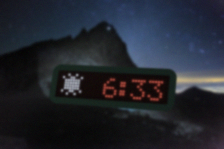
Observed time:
h=6 m=33
